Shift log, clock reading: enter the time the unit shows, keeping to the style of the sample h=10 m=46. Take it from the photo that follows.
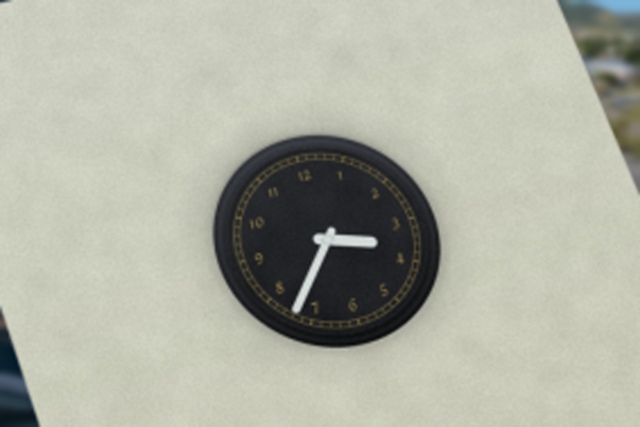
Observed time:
h=3 m=37
